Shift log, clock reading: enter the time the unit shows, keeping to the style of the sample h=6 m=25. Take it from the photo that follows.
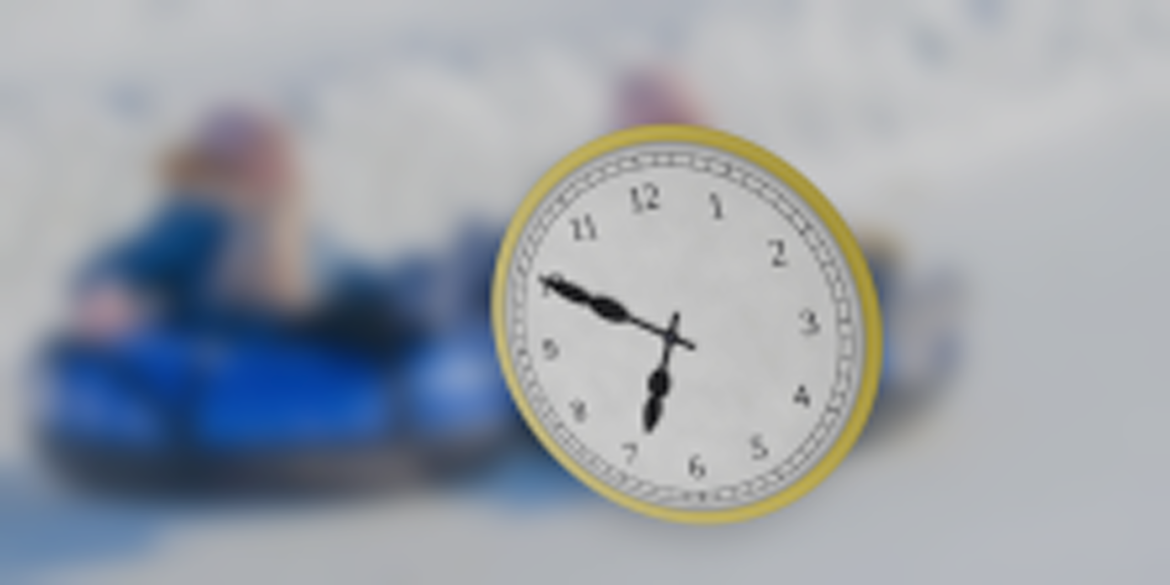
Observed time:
h=6 m=50
